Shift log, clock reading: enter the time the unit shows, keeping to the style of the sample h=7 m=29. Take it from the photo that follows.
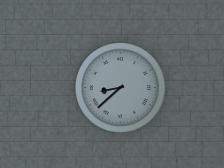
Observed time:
h=8 m=38
